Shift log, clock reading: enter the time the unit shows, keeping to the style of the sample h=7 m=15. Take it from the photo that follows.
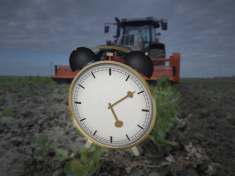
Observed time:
h=5 m=9
